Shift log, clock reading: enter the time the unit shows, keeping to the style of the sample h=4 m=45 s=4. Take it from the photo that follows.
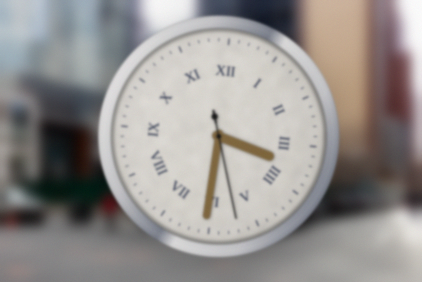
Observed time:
h=3 m=30 s=27
